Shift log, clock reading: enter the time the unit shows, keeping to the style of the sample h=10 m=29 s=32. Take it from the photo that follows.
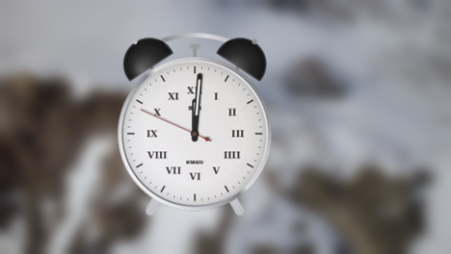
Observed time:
h=12 m=0 s=49
